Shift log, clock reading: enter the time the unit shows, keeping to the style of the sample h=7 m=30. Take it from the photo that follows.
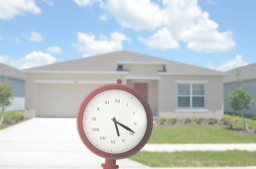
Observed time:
h=5 m=19
